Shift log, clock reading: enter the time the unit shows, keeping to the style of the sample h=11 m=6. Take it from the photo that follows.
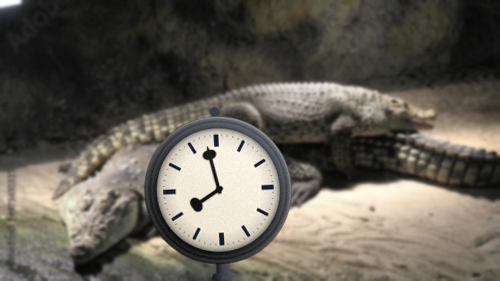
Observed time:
h=7 m=58
